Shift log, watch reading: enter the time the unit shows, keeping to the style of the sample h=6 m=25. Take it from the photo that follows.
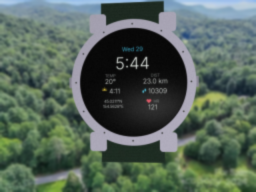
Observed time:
h=5 m=44
